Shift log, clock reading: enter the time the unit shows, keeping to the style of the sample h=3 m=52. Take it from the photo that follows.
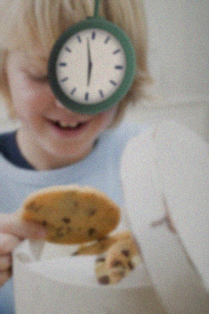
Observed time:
h=5 m=58
